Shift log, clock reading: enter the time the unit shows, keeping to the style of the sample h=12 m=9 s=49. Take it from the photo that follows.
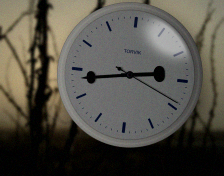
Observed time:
h=2 m=43 s=19
